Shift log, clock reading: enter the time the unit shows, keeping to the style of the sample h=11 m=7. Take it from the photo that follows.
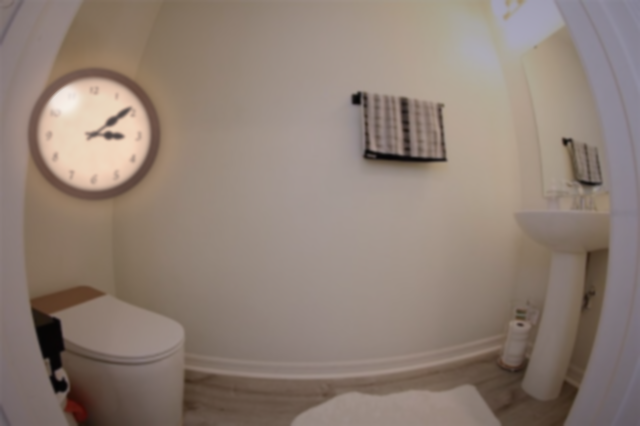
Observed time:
h=3 m=9
